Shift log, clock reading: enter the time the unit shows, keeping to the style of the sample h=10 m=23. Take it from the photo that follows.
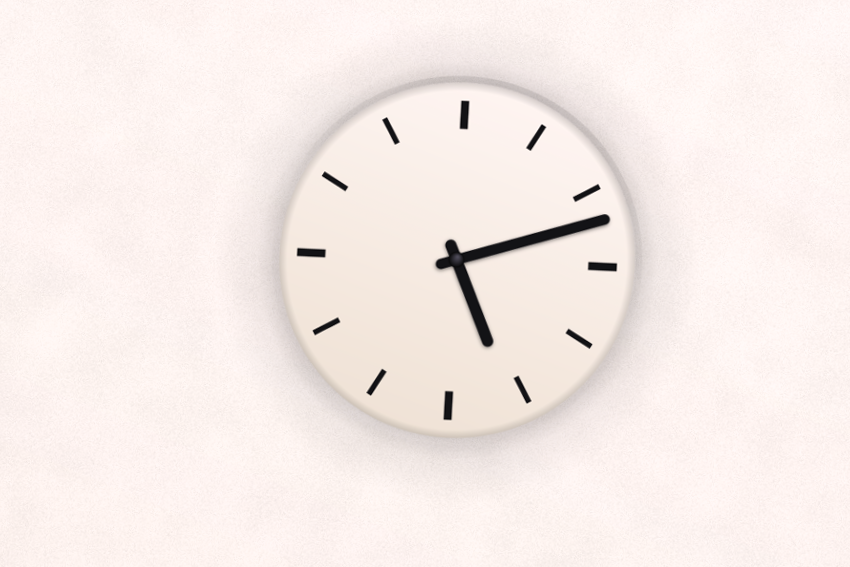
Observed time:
h=5 m=12
